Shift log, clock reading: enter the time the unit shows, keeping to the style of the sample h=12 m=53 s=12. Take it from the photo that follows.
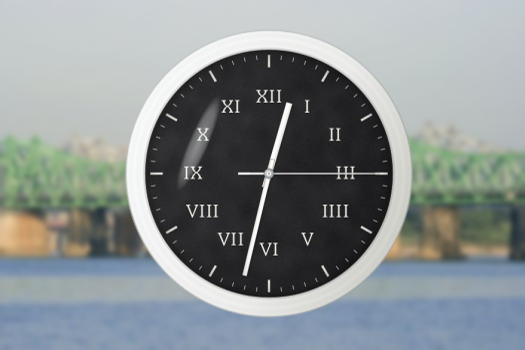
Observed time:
h=12 m=32 s=15
